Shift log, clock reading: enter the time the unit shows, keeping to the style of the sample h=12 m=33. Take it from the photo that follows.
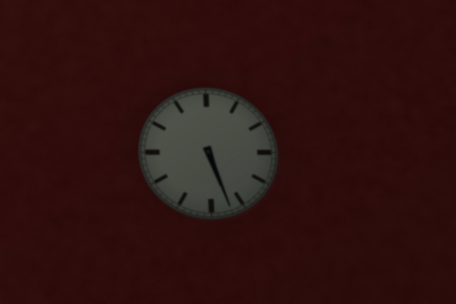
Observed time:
h=5 m=27
